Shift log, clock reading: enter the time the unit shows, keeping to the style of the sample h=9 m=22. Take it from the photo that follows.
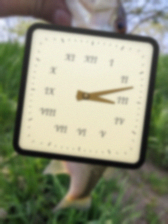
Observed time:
h=3 m=12
